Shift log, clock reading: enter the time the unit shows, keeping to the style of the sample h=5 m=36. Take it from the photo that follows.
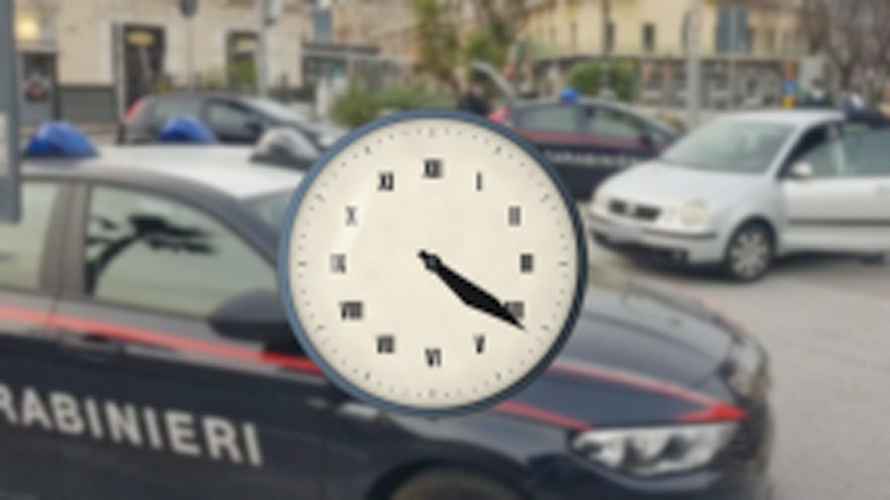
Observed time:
h=4 m=21
